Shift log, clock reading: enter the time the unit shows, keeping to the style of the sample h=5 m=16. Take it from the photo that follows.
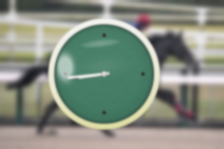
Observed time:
h=8 m=44
